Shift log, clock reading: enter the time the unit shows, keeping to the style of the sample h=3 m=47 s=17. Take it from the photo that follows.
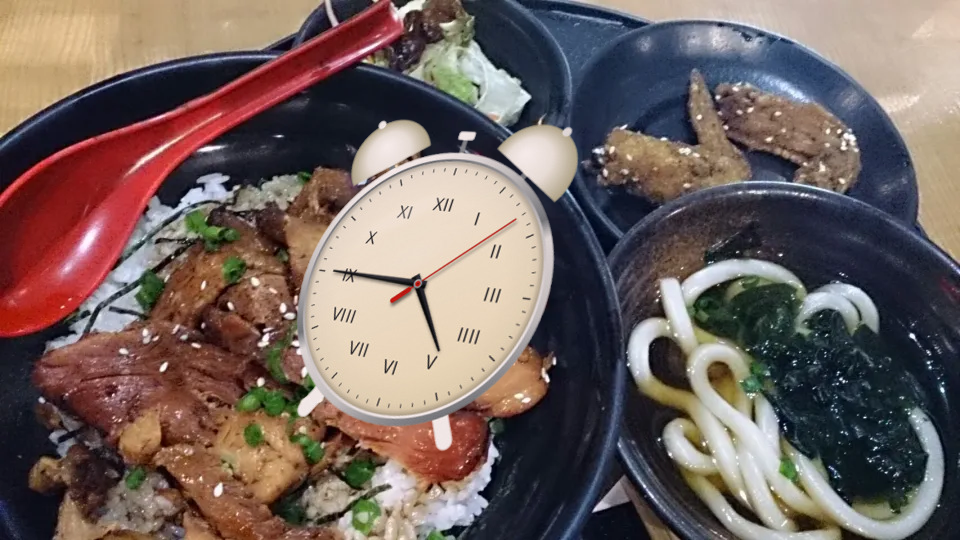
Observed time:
h=4 m=45 s=8
